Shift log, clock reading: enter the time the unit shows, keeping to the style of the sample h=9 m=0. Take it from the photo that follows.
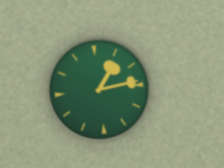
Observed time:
h=1 m=14
